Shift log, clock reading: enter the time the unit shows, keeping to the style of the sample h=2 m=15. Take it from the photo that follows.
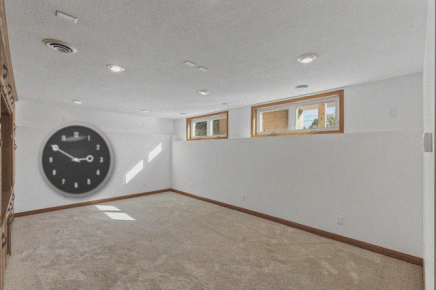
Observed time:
h=2 m=50
